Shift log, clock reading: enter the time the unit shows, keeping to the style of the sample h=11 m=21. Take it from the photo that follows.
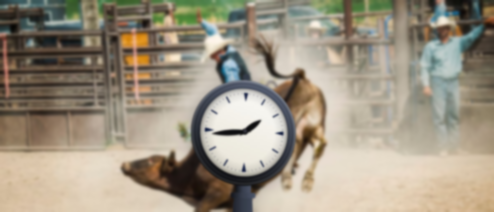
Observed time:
h=1 m=44
